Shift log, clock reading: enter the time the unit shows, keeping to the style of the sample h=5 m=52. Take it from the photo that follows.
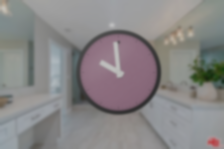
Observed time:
h=9 m=59
